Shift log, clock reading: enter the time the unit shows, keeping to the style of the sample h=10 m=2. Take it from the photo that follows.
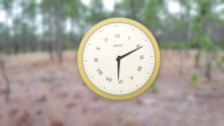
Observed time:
h=6 m=11
